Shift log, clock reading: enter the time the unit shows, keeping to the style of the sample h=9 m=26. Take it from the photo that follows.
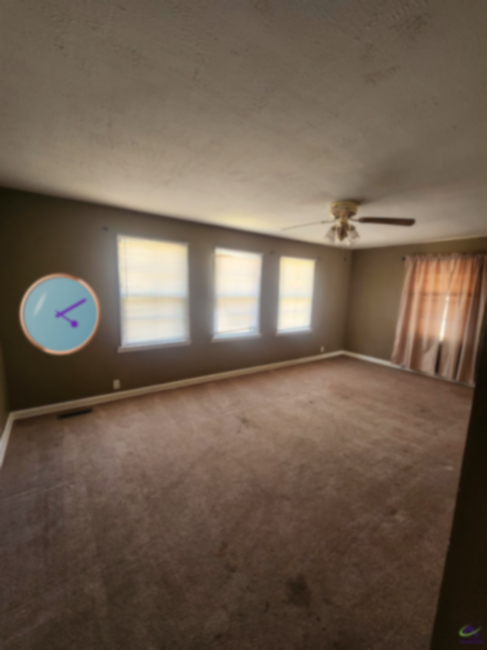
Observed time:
h=4 m=10
